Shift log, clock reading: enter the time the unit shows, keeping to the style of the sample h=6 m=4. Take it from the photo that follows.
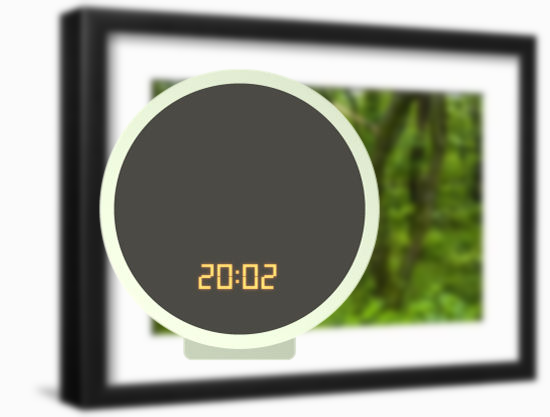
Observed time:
h=20 m=2
